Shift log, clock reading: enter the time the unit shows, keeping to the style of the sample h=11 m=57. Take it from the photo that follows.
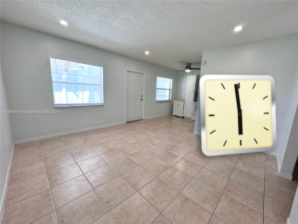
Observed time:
h=5 m=59
